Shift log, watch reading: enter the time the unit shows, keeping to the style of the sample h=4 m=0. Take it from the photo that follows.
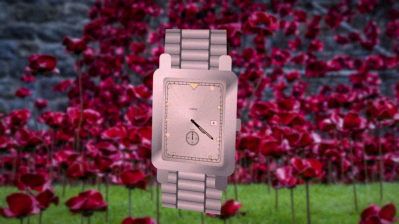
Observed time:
h=4 m=21
